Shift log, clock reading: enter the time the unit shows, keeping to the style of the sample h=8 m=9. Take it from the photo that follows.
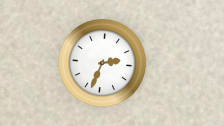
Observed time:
h=2 m=33
